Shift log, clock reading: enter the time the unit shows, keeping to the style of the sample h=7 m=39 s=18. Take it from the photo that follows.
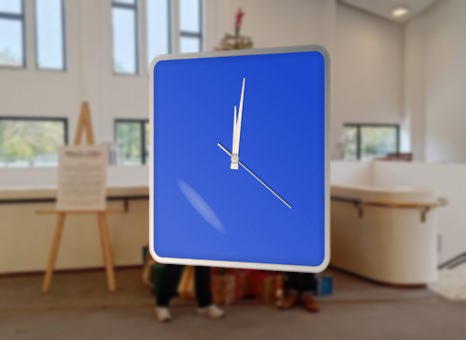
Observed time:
h=12 m=1 s=21
